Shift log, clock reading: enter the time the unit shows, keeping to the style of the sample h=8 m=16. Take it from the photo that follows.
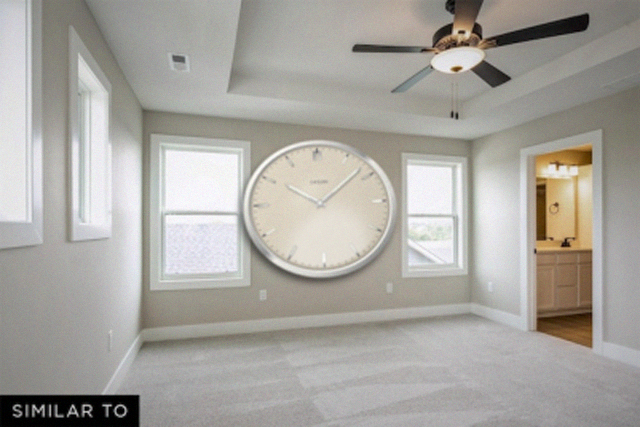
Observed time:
h=10 m=8
